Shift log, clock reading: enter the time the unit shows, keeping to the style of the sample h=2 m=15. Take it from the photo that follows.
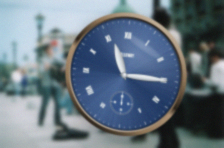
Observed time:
h=11 m=15
